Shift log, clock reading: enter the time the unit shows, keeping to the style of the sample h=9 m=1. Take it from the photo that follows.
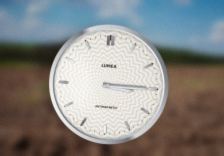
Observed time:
h=3 m=15
